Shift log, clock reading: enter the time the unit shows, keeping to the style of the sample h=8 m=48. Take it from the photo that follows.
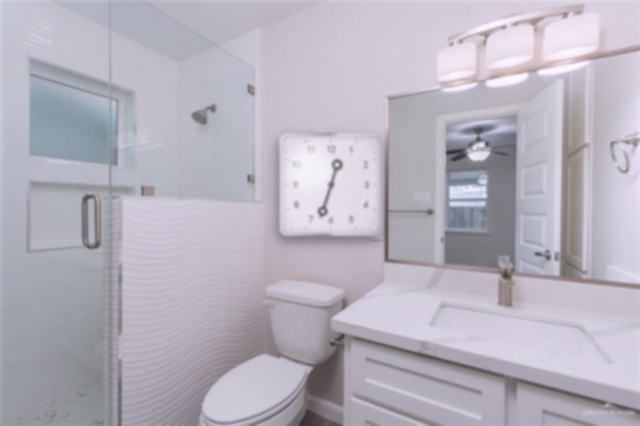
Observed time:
h=12 m=33
